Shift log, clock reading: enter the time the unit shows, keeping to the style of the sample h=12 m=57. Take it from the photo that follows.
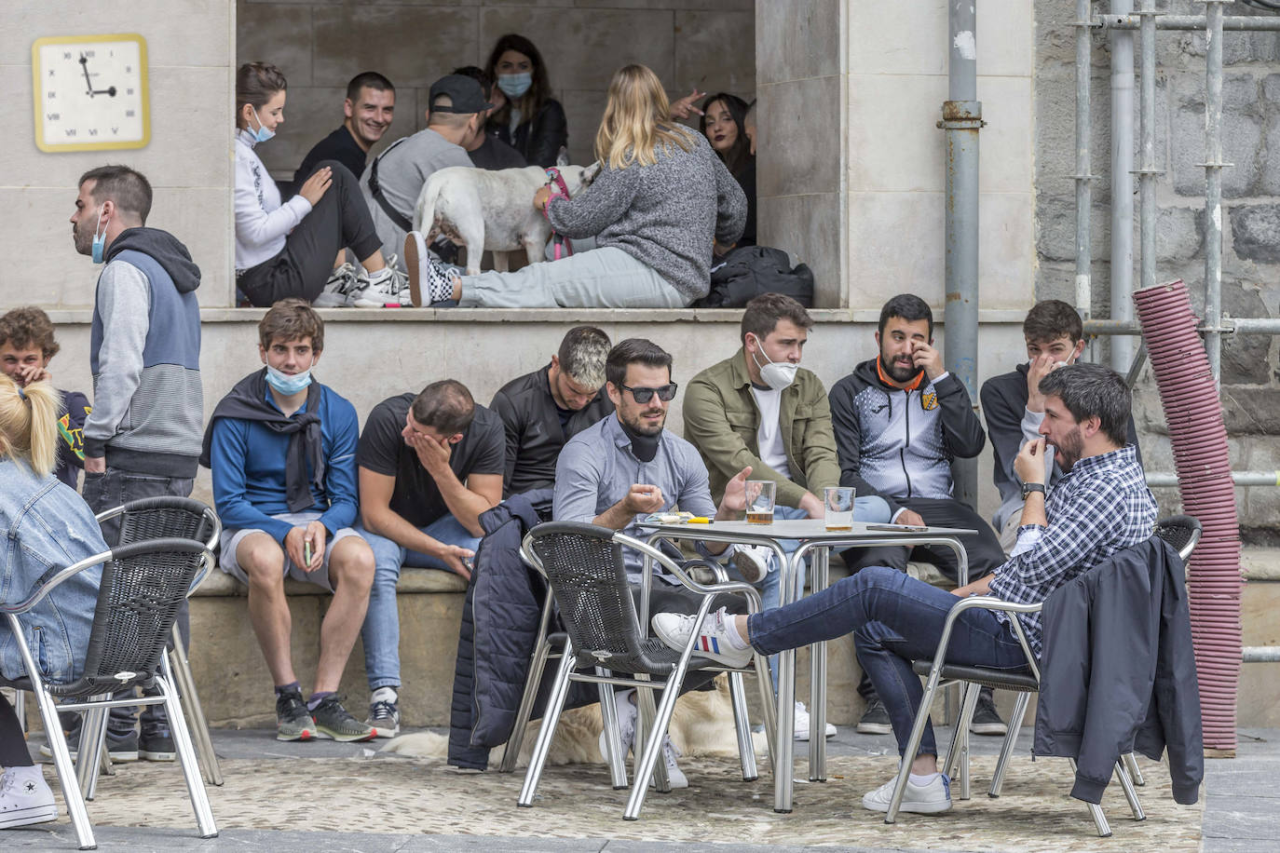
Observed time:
h=2 m=58
